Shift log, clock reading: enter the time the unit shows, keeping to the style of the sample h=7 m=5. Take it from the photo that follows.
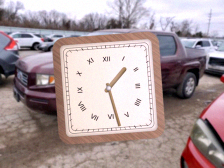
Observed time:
h=1 m=28
